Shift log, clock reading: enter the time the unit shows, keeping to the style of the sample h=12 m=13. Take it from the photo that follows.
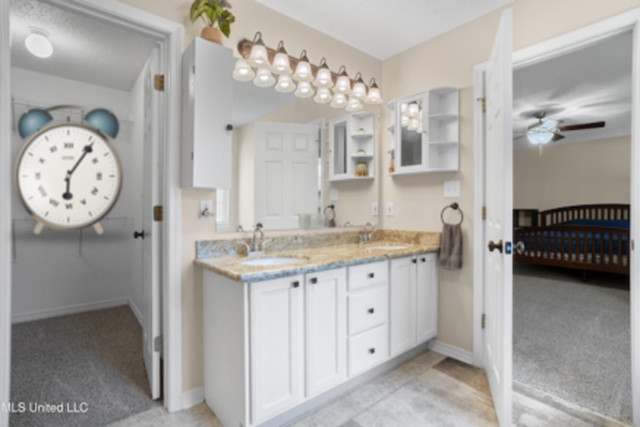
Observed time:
h=6 m=6
